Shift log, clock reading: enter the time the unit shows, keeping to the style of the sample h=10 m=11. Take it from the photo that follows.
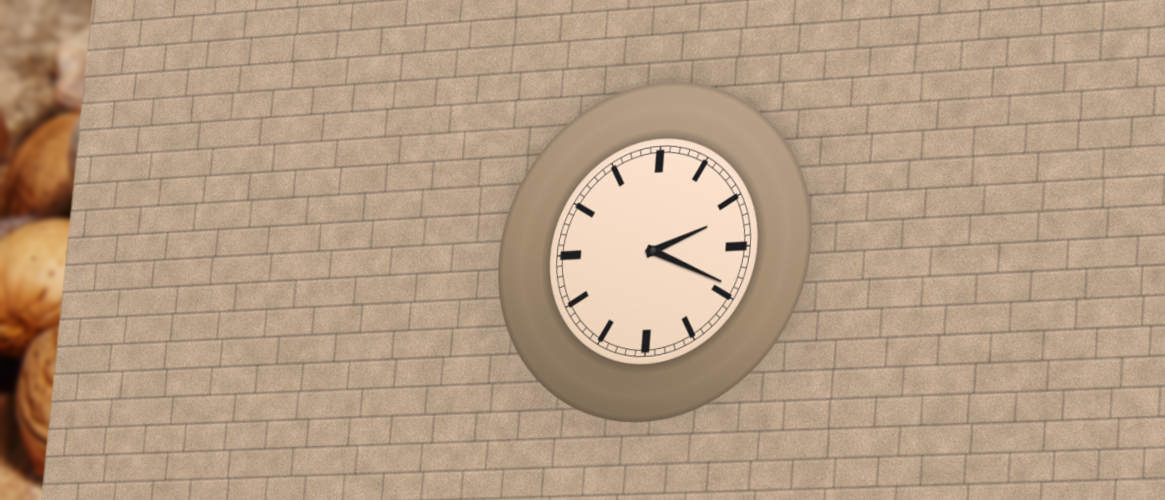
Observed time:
h=2 m=19
